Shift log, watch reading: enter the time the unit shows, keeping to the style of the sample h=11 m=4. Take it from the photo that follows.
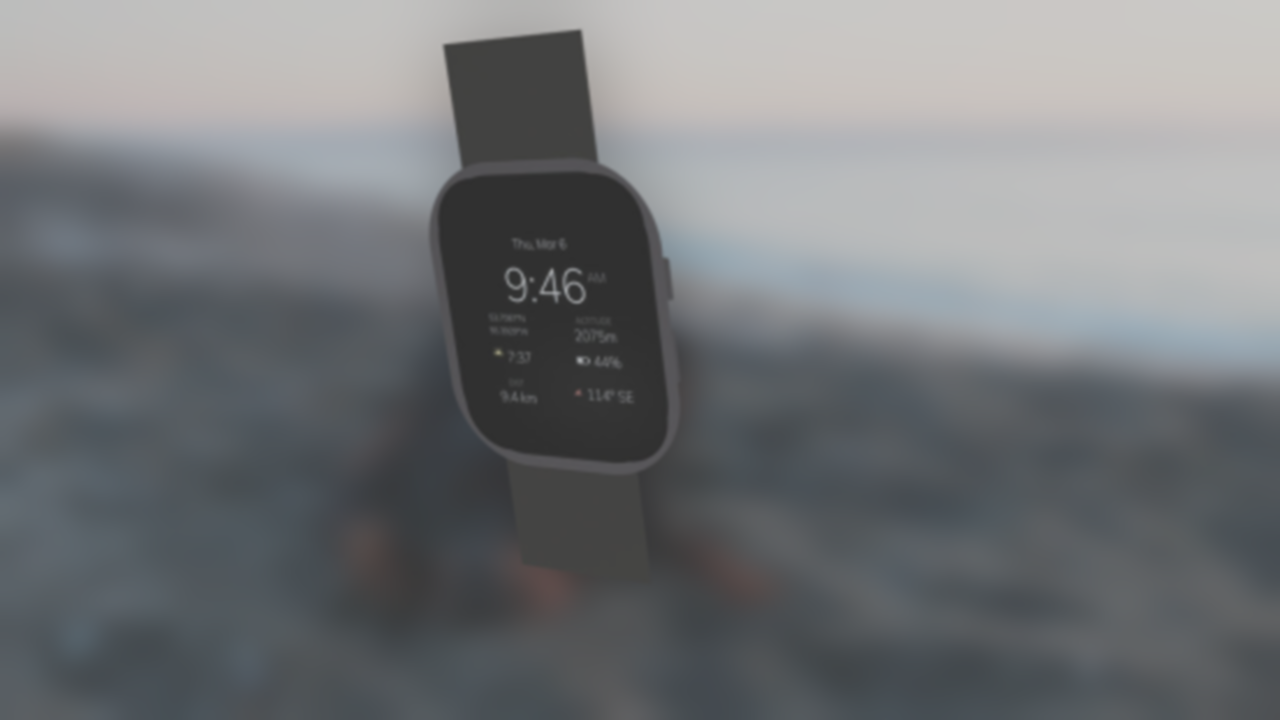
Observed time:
h=9 m=46
